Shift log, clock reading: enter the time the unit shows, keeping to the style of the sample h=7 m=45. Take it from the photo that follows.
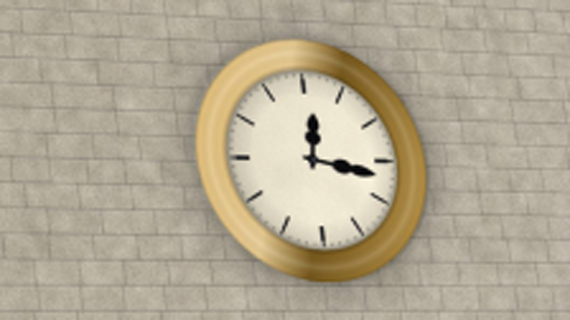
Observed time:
h=12 m=17
